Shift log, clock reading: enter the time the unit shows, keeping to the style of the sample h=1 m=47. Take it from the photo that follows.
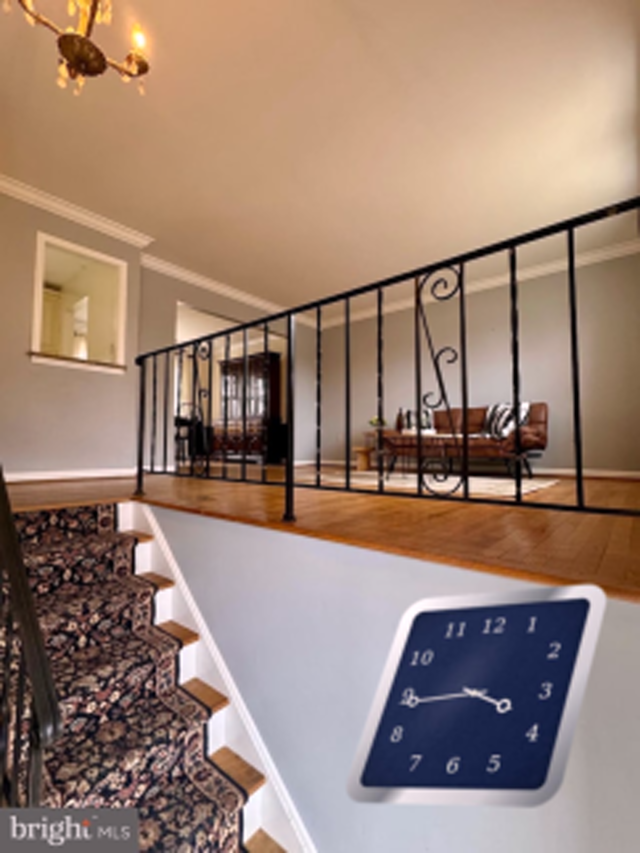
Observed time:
h=3 m=44
